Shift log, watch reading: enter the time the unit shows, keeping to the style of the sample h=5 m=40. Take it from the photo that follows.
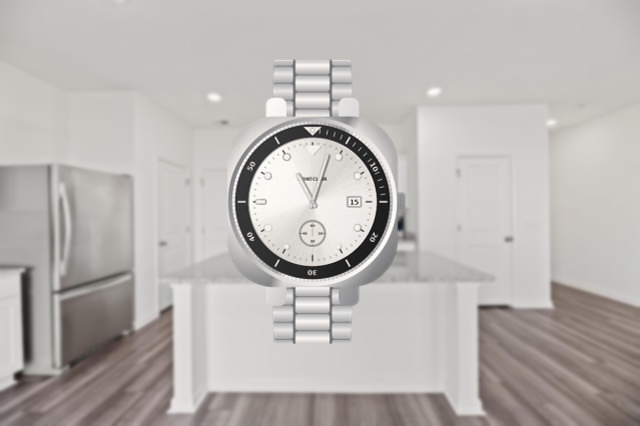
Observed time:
h=11 m=3
